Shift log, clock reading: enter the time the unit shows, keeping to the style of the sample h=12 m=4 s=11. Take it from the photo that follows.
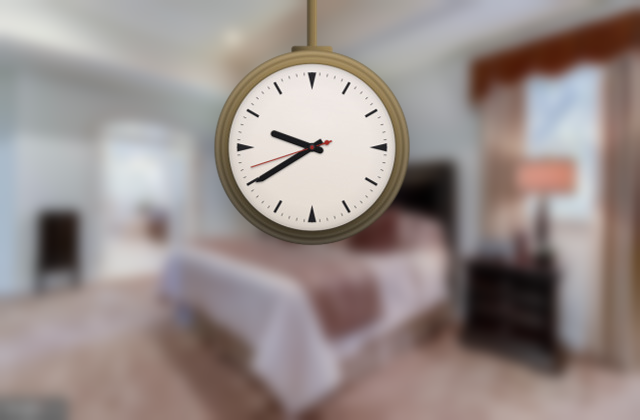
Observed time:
h=9 m=39 s=42
